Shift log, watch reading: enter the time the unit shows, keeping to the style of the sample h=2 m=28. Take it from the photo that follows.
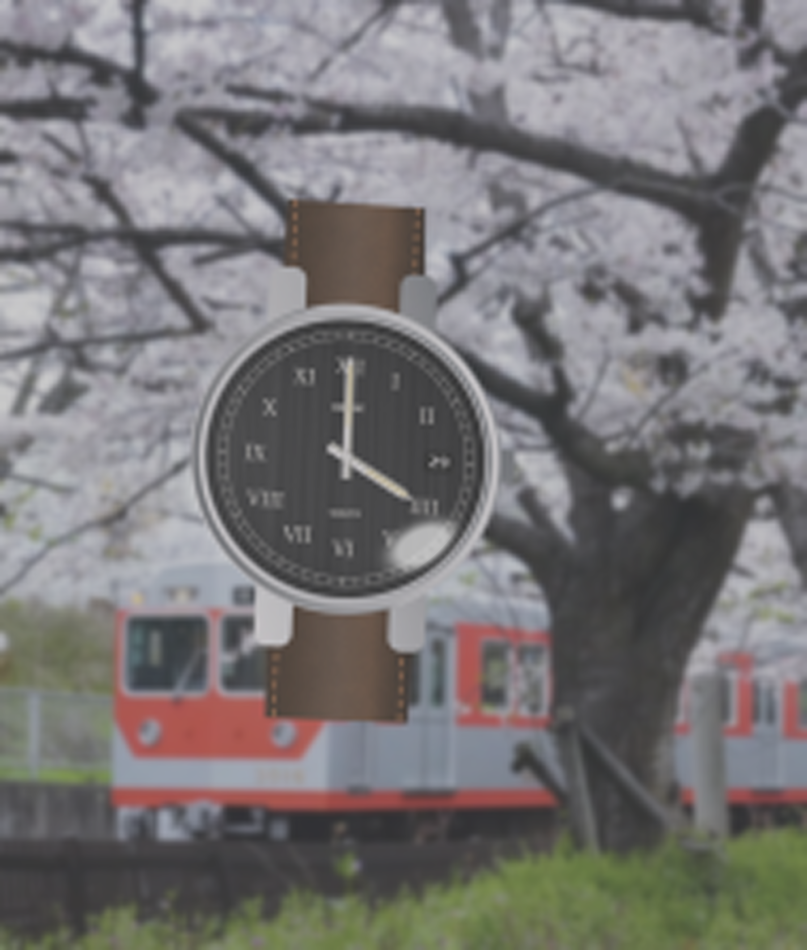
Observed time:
h=4 m=0
